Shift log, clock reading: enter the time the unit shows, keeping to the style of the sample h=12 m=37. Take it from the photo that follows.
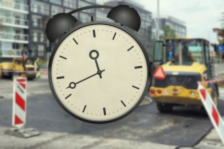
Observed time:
h=11 m=42
